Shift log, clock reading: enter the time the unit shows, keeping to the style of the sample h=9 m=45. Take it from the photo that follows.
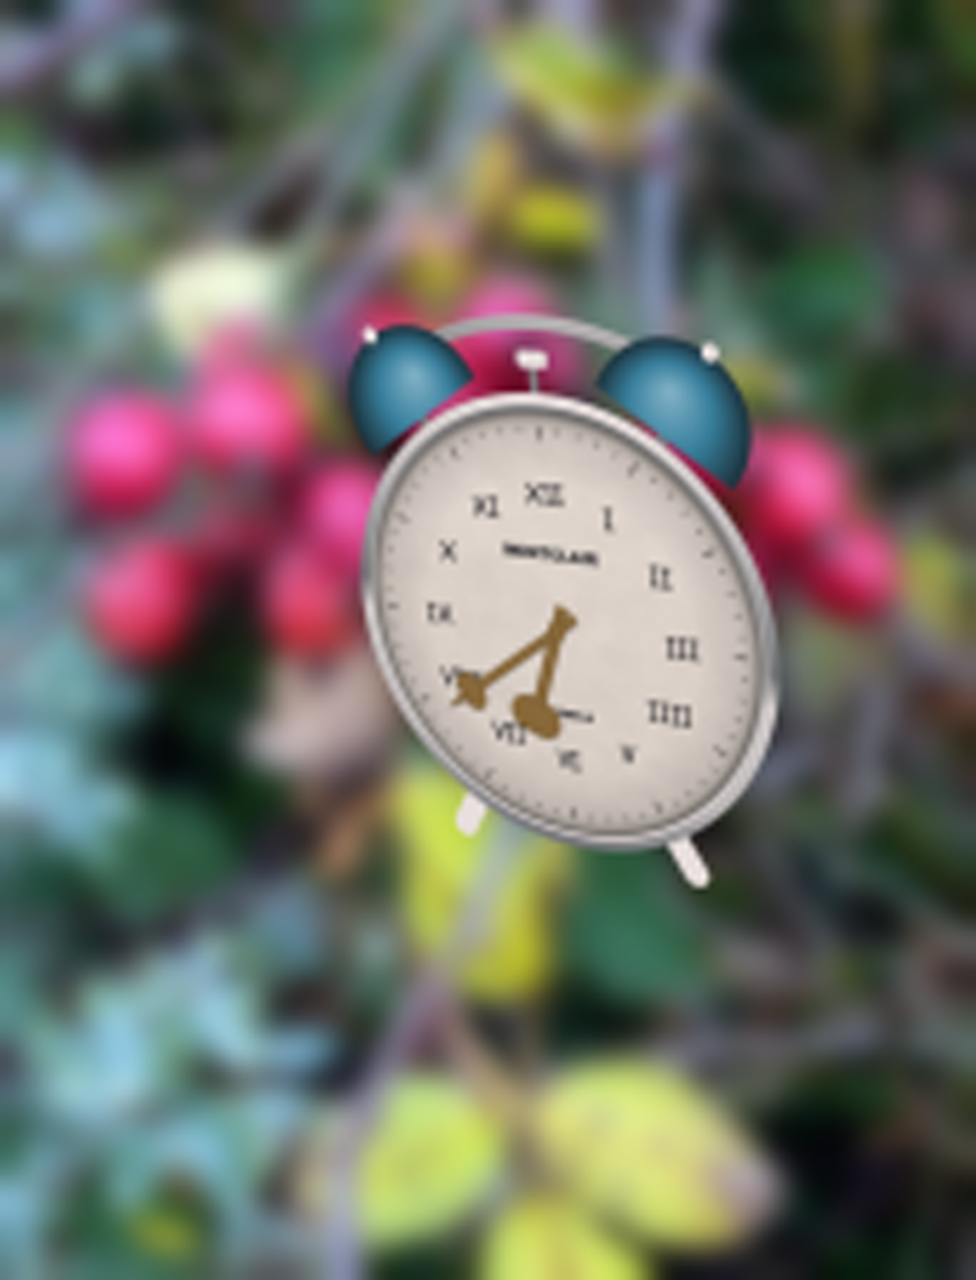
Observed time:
h=6 m=39
